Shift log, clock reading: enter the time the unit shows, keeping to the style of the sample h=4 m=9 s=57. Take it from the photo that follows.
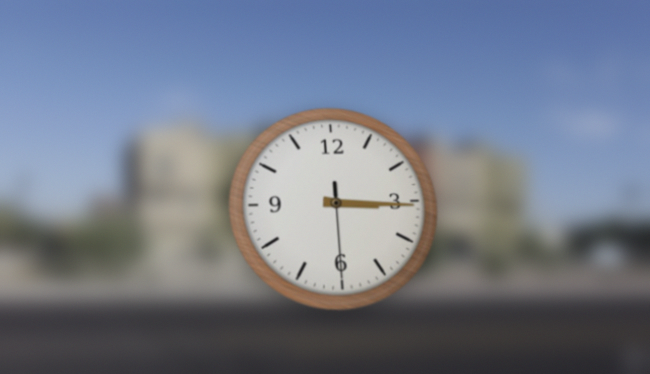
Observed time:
h=3 m=15 s=30
